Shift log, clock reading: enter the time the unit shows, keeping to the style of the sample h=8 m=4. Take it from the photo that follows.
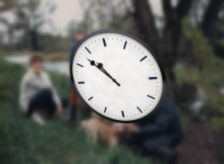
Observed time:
h=10 m=53
